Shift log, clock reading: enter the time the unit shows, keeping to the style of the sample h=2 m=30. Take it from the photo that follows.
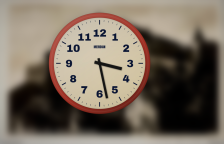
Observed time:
h=3 m=28
